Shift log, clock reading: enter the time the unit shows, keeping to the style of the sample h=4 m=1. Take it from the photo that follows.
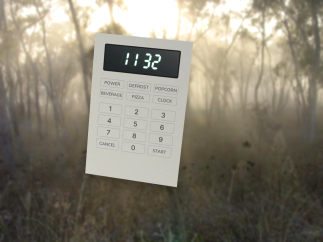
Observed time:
h=11 m=32
